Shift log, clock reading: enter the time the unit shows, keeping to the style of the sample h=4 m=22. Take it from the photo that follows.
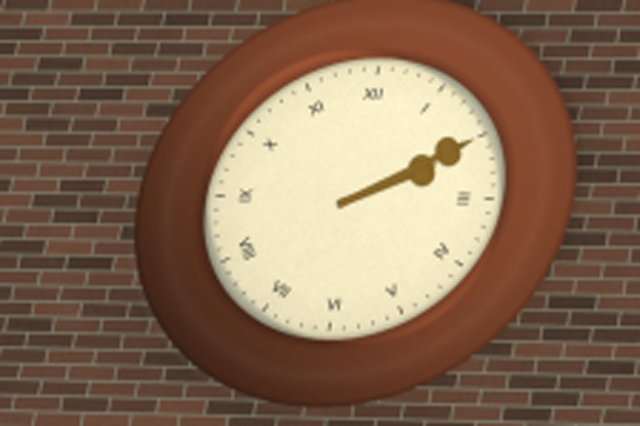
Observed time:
h=2 m=10
